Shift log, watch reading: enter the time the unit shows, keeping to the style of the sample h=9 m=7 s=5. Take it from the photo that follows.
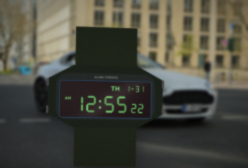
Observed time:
h=12 m=55 s=22
